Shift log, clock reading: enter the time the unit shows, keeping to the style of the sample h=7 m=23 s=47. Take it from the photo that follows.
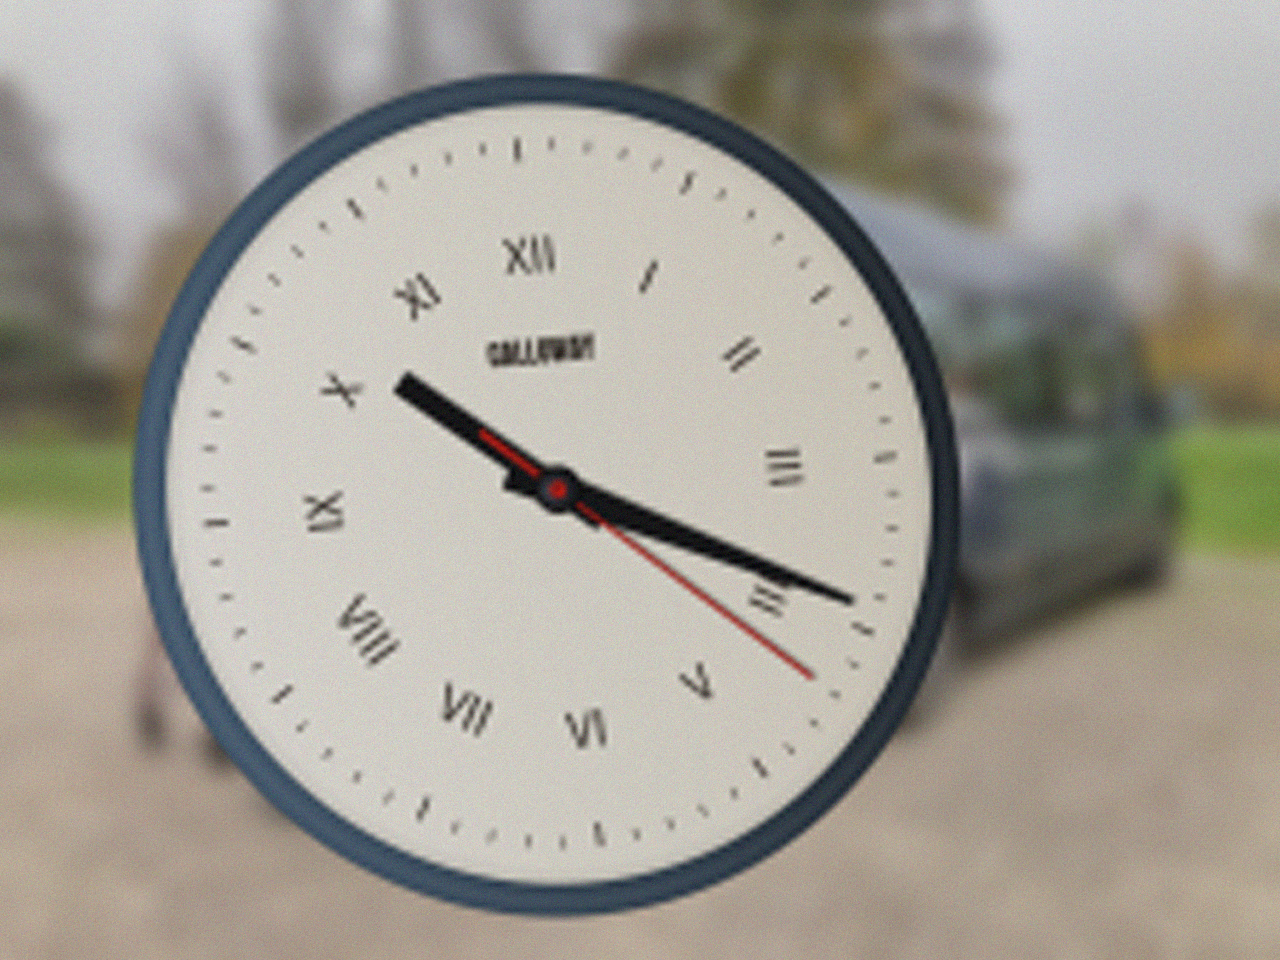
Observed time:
h=10 m=19 s=22
